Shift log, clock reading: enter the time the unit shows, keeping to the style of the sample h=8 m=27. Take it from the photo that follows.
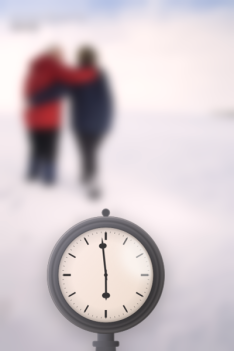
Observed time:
h=5 m=59
